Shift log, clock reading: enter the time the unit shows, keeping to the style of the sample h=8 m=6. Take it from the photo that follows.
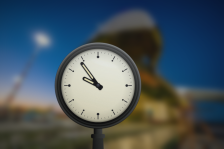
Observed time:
h=9 m=54
